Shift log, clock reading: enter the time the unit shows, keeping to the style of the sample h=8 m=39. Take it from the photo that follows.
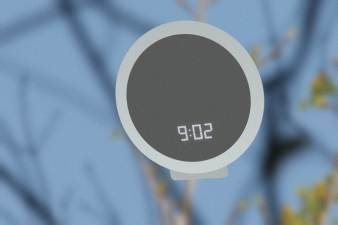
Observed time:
h=9 m=2
